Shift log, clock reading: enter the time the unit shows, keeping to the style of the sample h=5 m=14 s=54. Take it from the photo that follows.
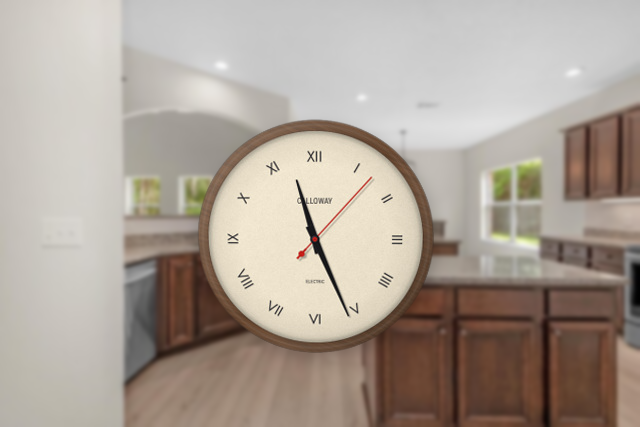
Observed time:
h=11 m=26 s=7
